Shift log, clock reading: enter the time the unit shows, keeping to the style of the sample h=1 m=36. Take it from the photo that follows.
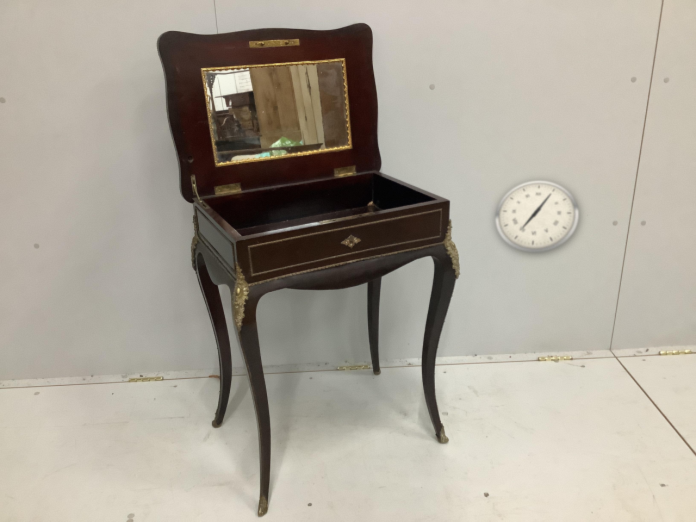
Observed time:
h=7 m=5
